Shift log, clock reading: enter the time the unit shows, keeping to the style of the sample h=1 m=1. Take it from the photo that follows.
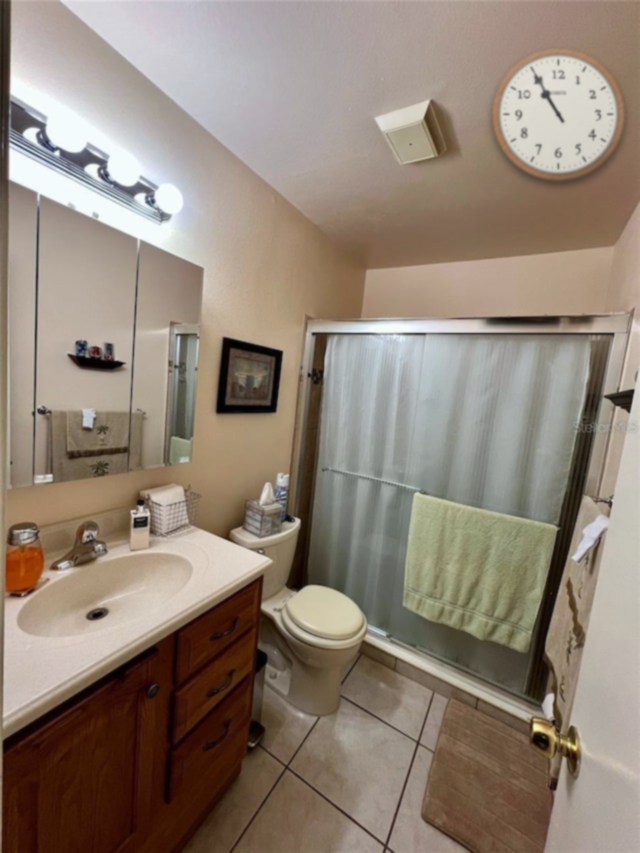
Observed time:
h=10 m=55
